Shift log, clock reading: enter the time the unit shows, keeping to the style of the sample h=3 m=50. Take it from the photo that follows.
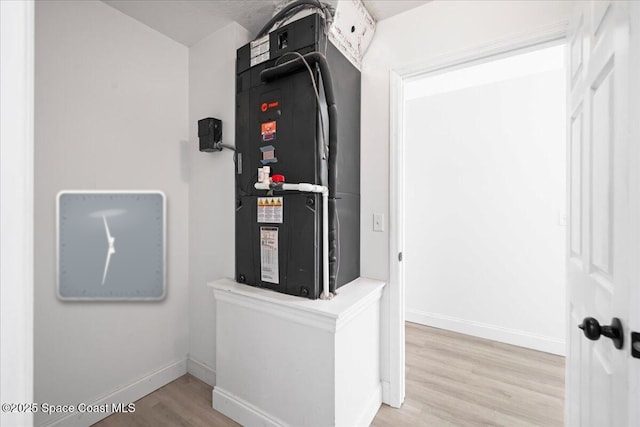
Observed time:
h=11 m=32
